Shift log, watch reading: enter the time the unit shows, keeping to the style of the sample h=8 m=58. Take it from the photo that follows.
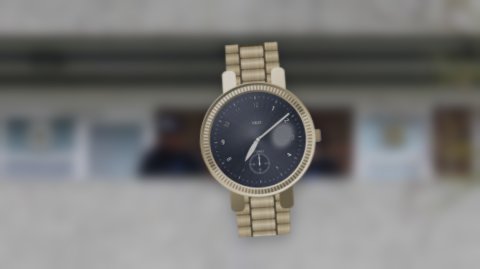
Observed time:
h=7 m=9
